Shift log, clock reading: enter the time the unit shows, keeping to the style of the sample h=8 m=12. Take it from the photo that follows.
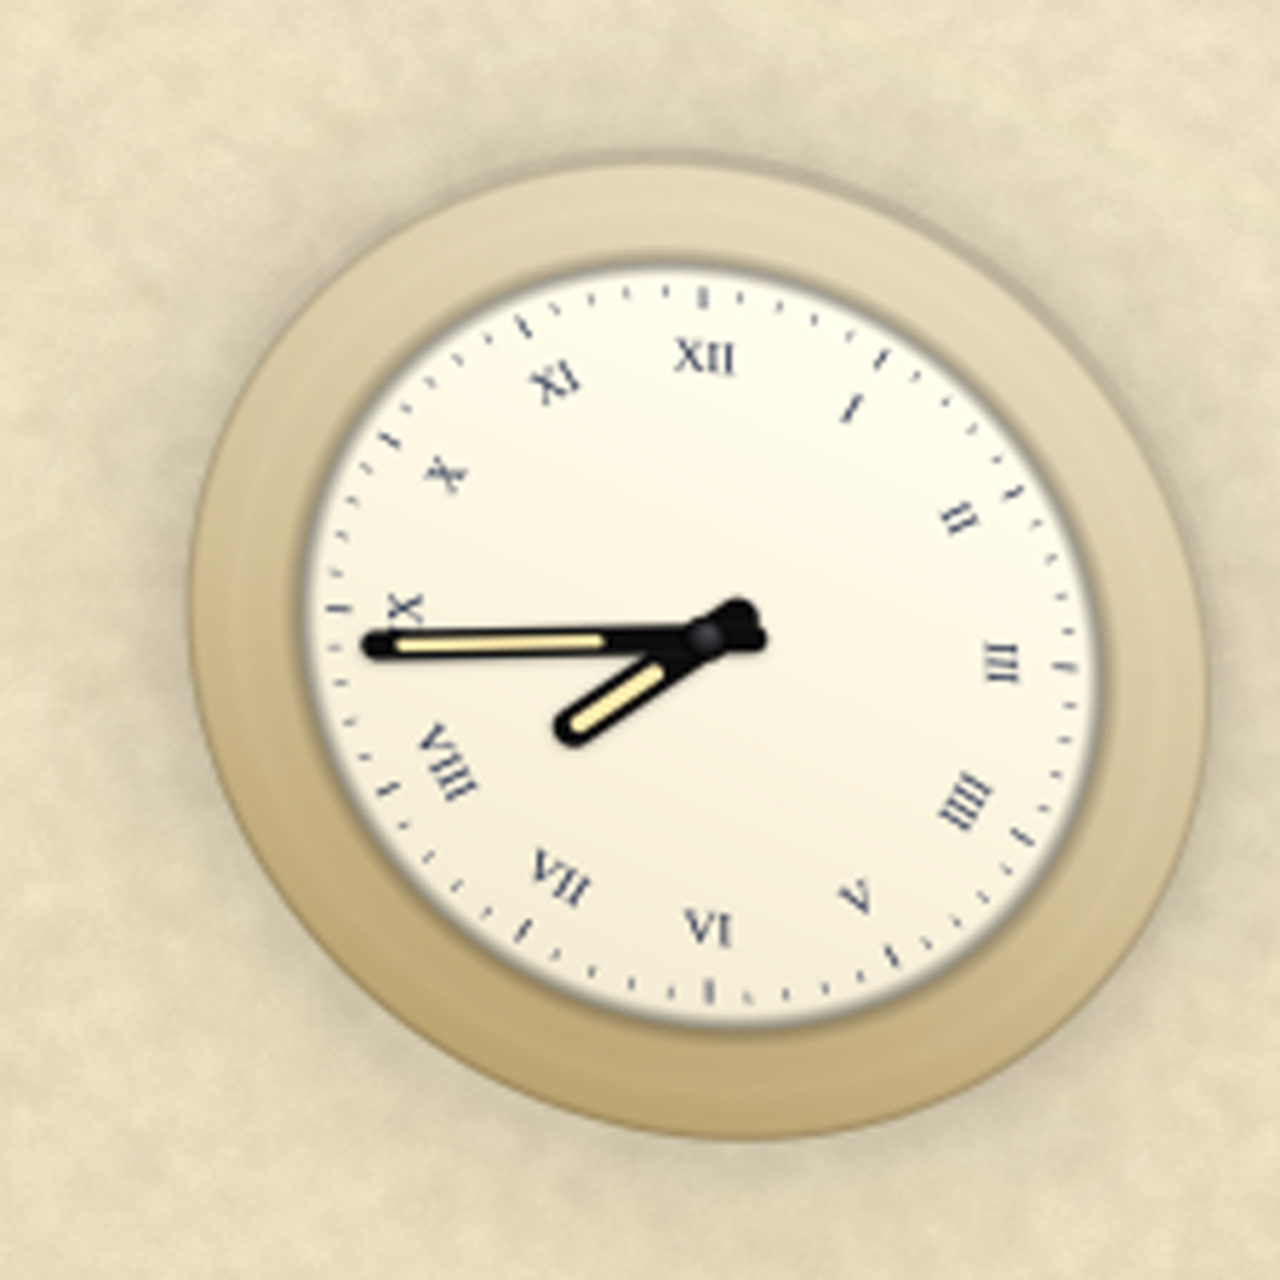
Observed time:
h=7 m=44
